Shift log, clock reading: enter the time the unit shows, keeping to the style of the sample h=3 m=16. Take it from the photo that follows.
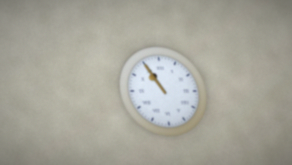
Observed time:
h=10 m=55
